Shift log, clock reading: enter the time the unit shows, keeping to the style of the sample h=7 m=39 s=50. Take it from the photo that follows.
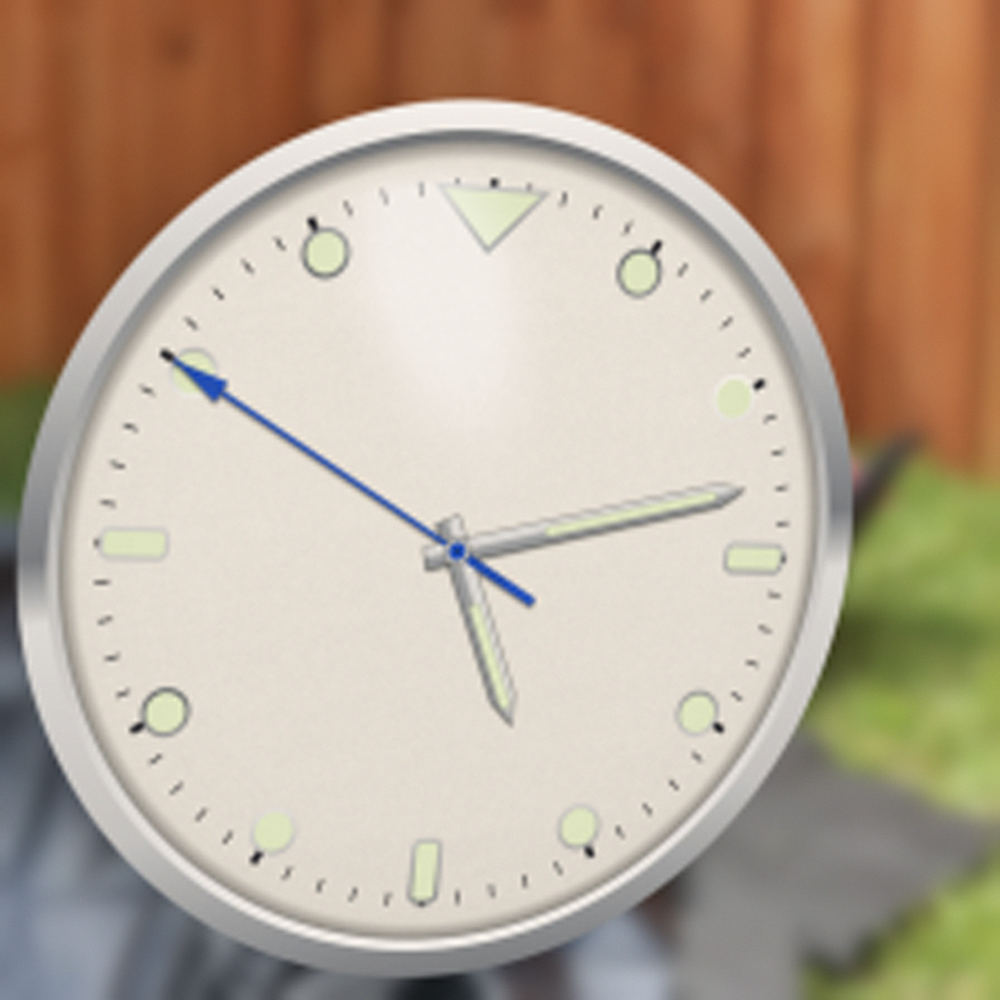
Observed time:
h=5 m=12 s=50
